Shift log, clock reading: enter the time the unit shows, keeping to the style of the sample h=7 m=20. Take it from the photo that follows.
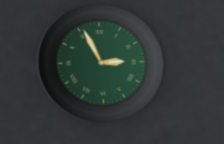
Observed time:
h=2 m=56
